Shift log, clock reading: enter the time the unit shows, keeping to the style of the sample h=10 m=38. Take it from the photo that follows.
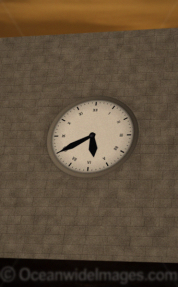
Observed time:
h=5 m=40
